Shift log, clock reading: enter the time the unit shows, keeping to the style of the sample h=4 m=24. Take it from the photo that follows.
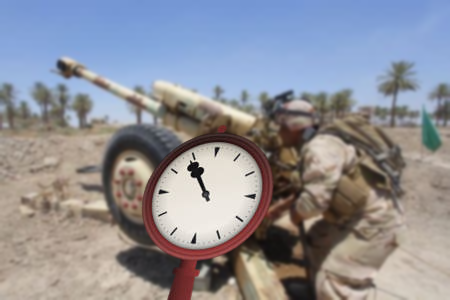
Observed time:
h=10 m=54
